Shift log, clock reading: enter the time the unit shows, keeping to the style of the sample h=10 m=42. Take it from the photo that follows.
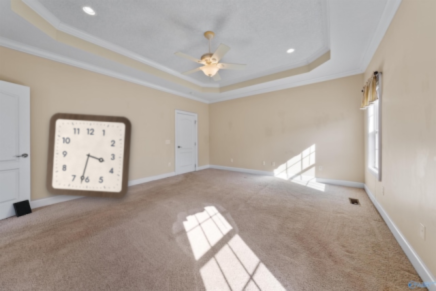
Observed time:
h=3 m=32
